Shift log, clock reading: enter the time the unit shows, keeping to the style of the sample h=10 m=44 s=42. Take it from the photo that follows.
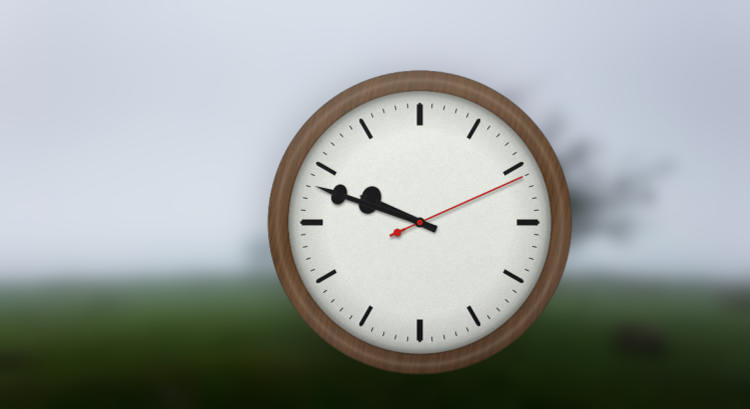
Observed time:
h=9 m=48 s=11
